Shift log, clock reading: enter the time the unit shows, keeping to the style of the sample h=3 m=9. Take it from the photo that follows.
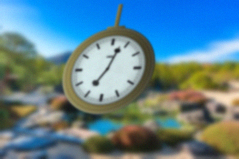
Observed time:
h=7 m=3
